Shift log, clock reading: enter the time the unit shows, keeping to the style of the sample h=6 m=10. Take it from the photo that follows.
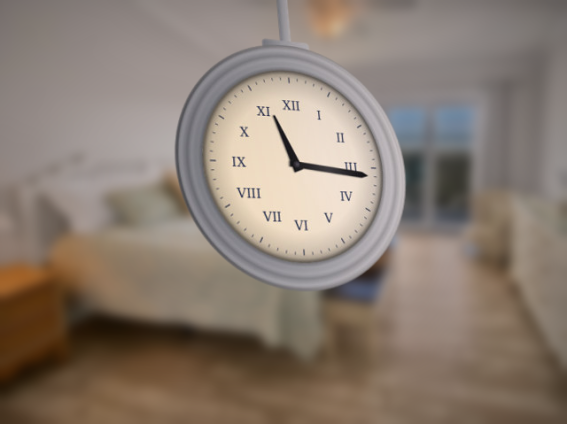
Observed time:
h=11 m=16
